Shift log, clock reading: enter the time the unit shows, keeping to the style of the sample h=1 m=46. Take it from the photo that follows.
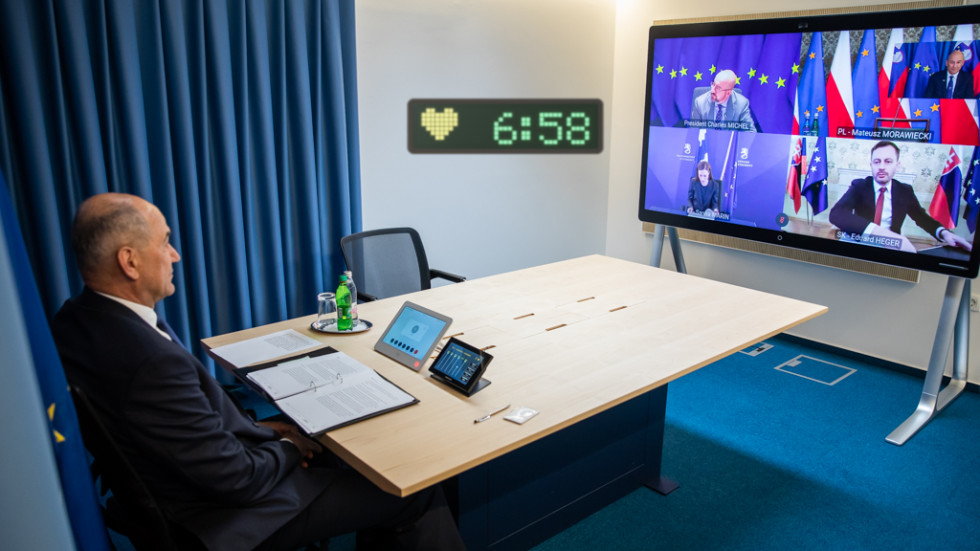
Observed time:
h=6 m=58
